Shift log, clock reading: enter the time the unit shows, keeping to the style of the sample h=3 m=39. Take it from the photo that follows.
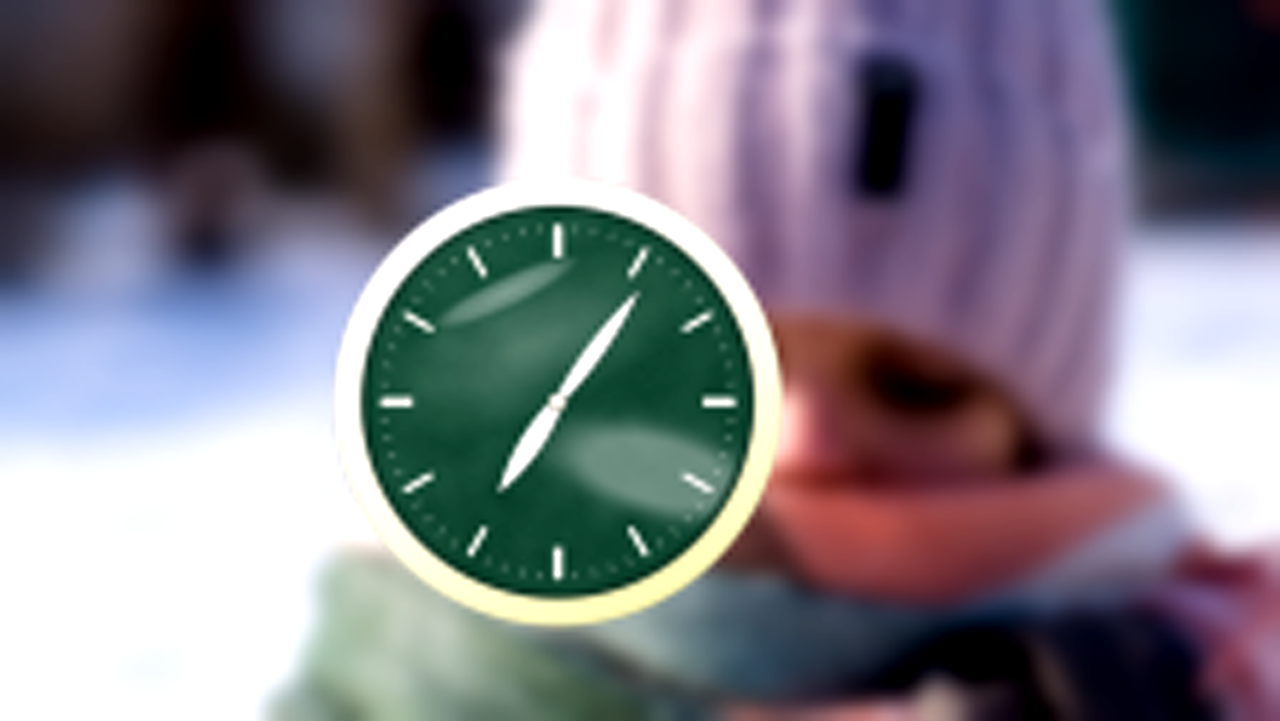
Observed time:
h=7 m=6
